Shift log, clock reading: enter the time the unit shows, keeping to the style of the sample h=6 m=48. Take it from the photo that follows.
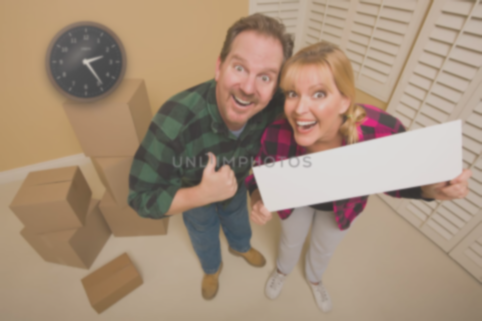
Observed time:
h=2 m=24
